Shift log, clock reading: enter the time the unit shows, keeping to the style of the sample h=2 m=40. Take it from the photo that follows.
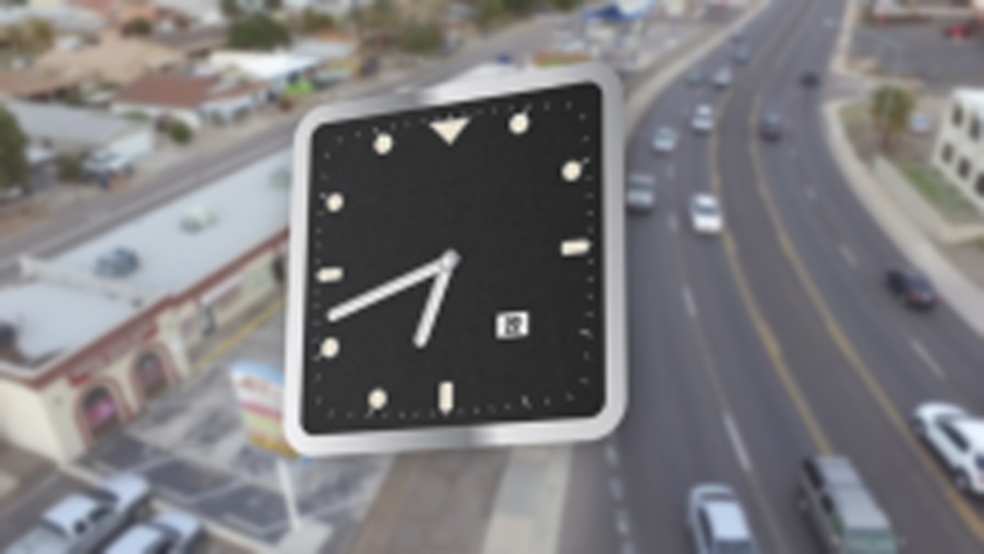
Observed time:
h=6 m=42
